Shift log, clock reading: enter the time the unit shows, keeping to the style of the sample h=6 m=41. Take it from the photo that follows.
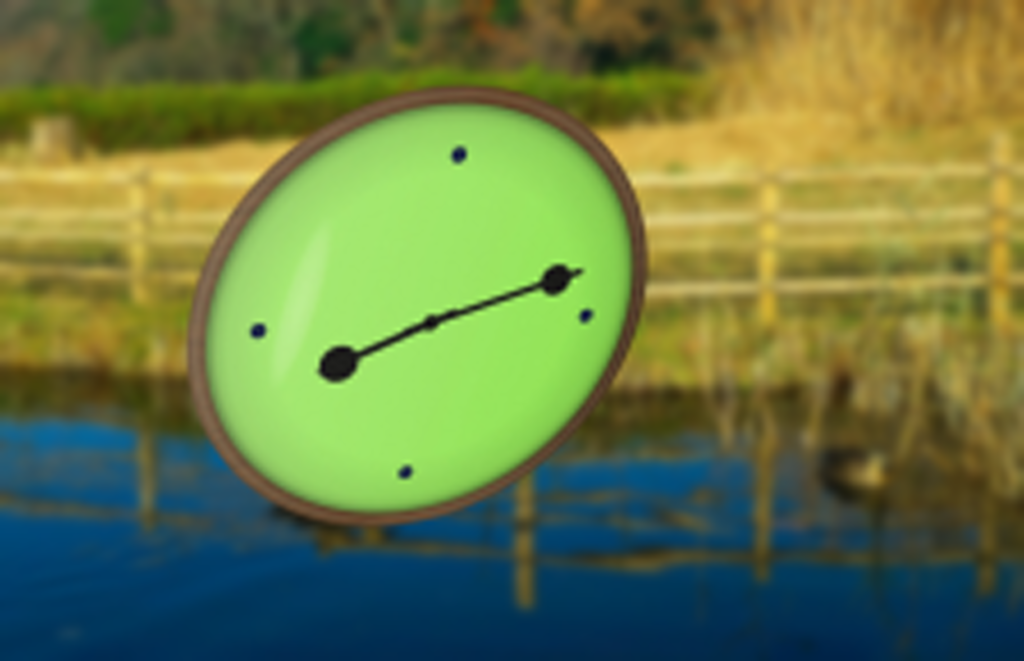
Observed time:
h=8 m=12
